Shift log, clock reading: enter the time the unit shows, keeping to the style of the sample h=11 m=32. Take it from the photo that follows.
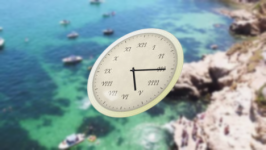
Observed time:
h=5 m=15
